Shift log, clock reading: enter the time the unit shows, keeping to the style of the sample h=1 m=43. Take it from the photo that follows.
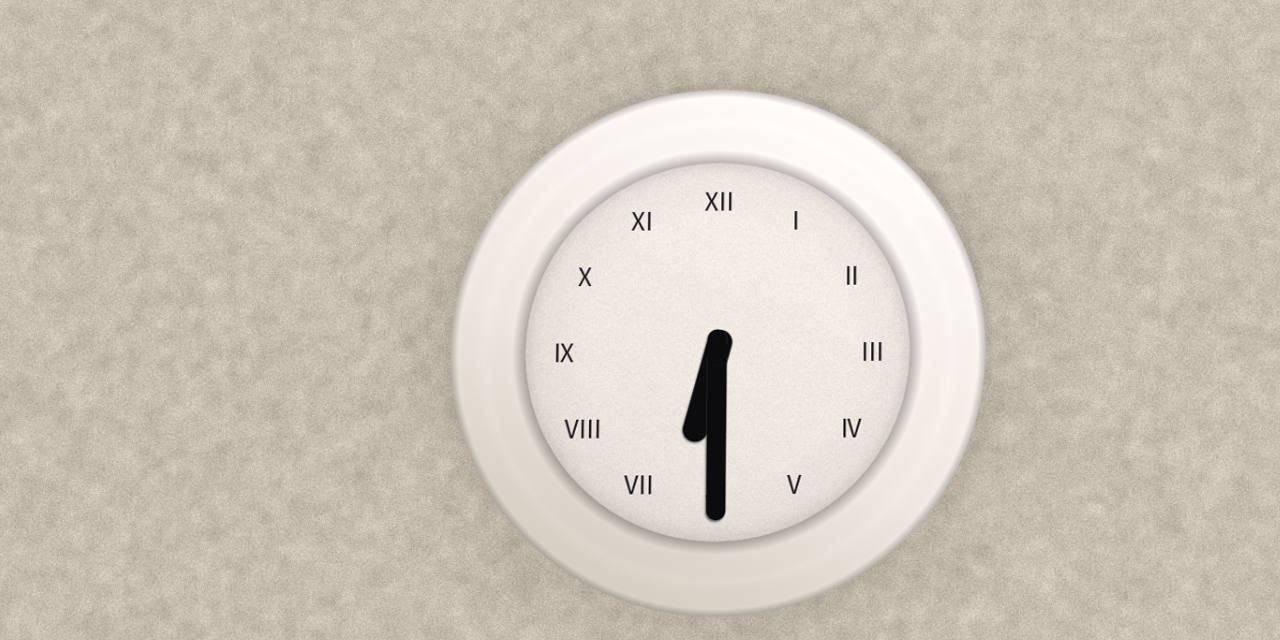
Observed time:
h=6 m=30
